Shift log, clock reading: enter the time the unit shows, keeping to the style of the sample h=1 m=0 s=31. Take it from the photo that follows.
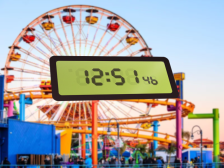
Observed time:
h=12 m=51 s=46
